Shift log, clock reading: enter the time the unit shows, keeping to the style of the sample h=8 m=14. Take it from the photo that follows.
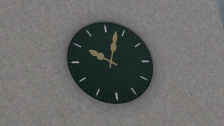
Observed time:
h=10 m=3
